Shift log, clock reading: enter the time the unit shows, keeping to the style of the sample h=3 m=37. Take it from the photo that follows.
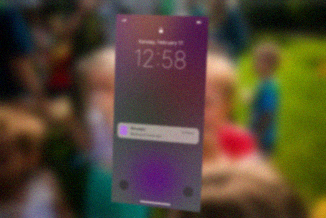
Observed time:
h=12 m=58
